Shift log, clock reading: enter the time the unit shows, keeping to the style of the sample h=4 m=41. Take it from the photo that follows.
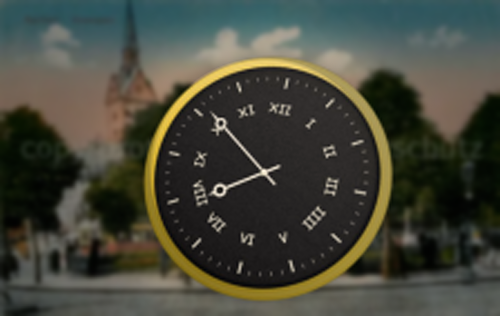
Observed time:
h=7 m=51
